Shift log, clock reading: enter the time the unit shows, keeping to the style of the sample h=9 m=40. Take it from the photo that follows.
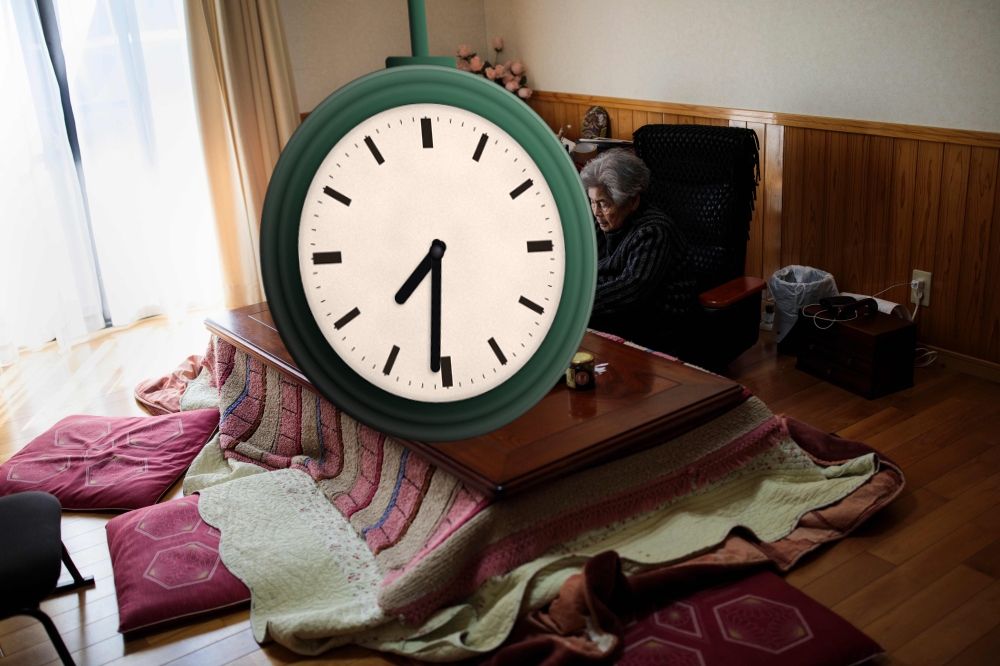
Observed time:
h=7 m=31
